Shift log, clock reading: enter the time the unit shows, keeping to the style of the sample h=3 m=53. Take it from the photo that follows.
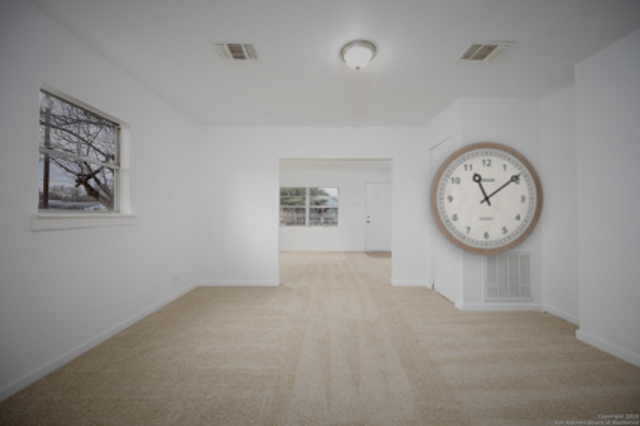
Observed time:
h=11 m=9
